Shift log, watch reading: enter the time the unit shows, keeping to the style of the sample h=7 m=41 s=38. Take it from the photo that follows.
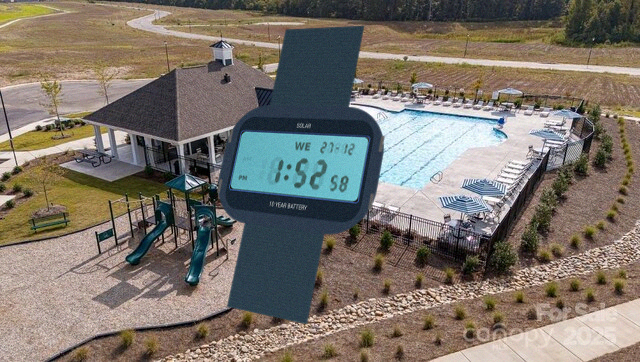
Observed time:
h=1 m=52 s=58
